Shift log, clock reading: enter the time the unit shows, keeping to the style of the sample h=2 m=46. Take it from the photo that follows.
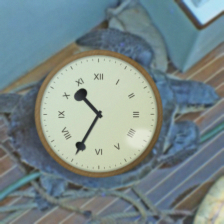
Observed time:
h=10 m=35
